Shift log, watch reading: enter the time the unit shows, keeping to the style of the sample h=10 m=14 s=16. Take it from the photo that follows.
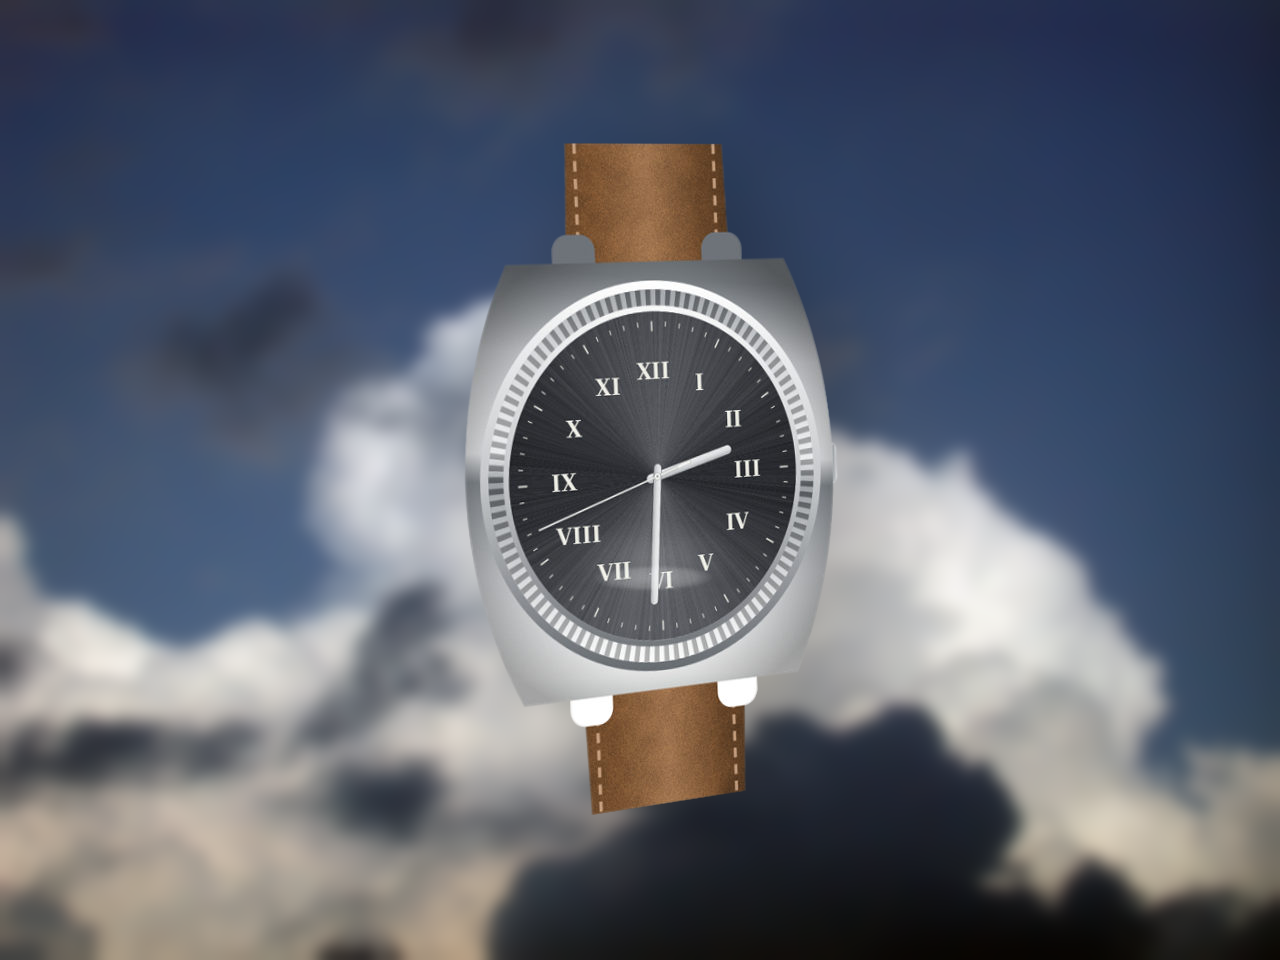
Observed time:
h=2 m=30 s=42
